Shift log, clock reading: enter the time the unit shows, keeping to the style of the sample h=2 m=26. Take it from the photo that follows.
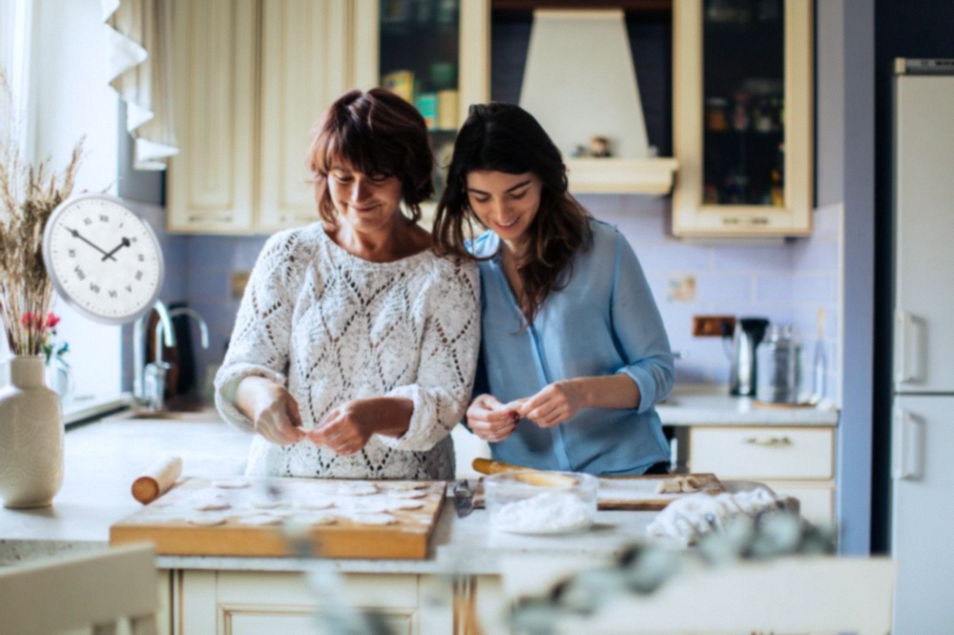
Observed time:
h=1 m=50
